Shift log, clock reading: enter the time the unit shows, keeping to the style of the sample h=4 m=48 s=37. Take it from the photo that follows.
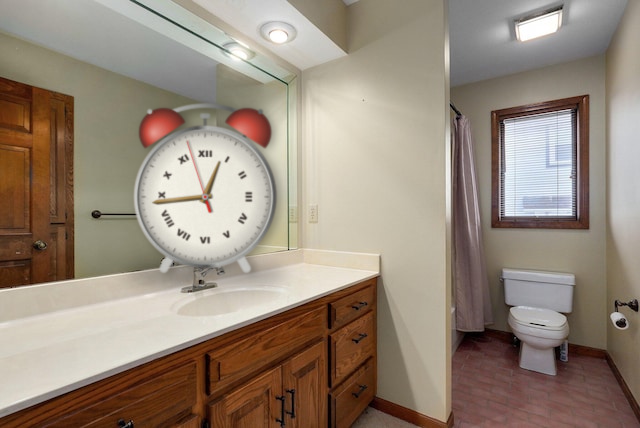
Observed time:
h=12 m=43 s=57
